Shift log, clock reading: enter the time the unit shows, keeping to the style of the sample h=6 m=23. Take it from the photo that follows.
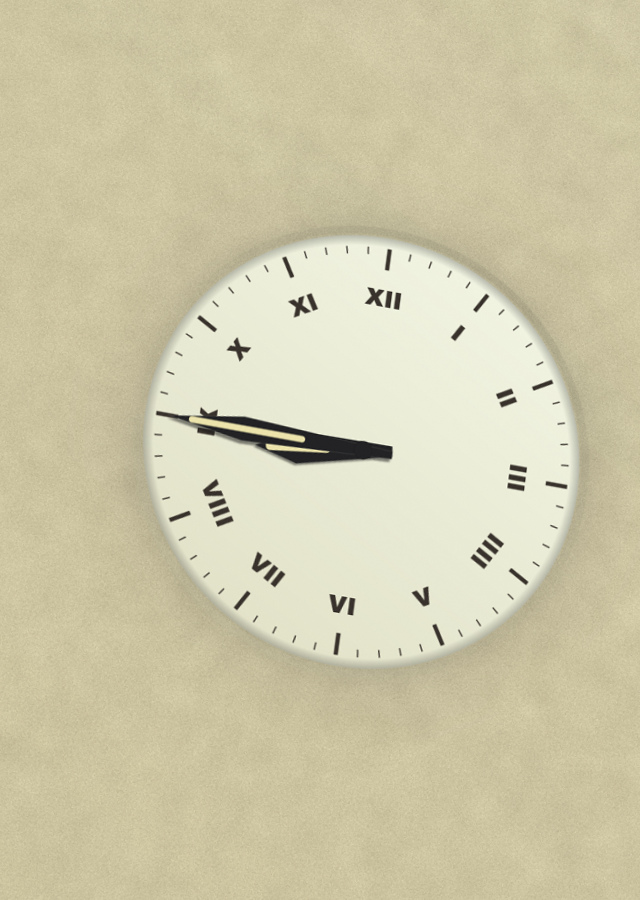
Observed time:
h=8 m=45
